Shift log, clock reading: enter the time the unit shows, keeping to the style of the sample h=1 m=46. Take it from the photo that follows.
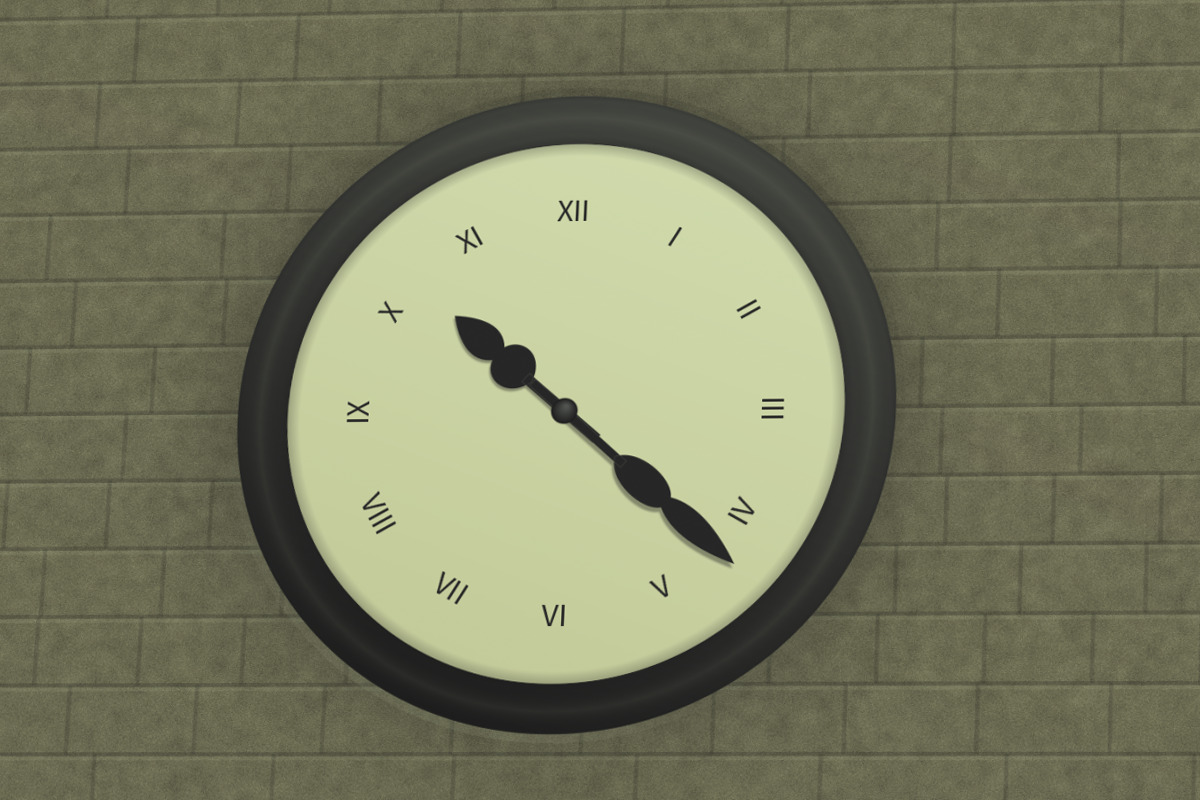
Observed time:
h=10 m=22
